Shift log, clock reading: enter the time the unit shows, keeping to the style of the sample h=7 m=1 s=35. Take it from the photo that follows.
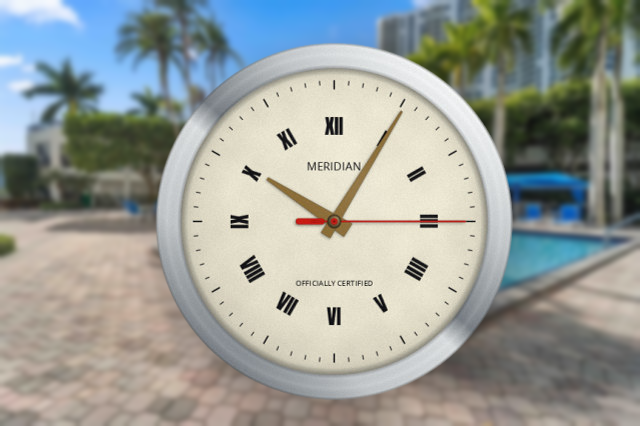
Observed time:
h=10 m=5 s=15
